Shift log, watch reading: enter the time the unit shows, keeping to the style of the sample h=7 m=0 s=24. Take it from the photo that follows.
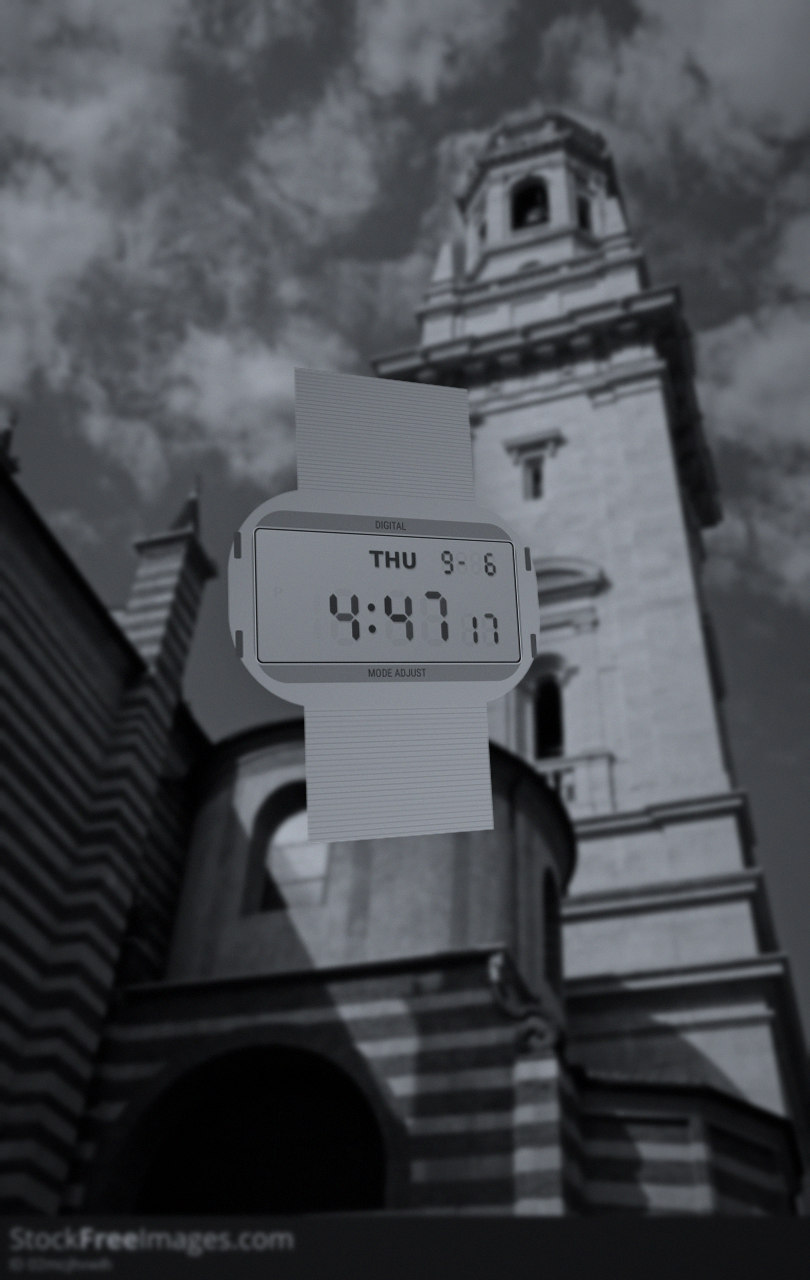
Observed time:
h=4 m=47 s=17
